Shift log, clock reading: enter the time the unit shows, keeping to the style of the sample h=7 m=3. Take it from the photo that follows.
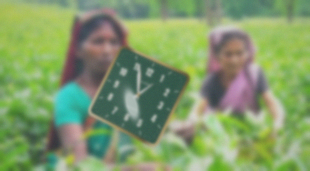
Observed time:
h=12 m=56
